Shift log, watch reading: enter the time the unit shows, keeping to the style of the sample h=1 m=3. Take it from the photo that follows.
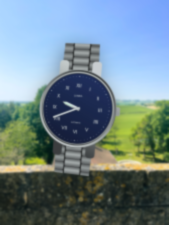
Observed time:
h=9 m=41
